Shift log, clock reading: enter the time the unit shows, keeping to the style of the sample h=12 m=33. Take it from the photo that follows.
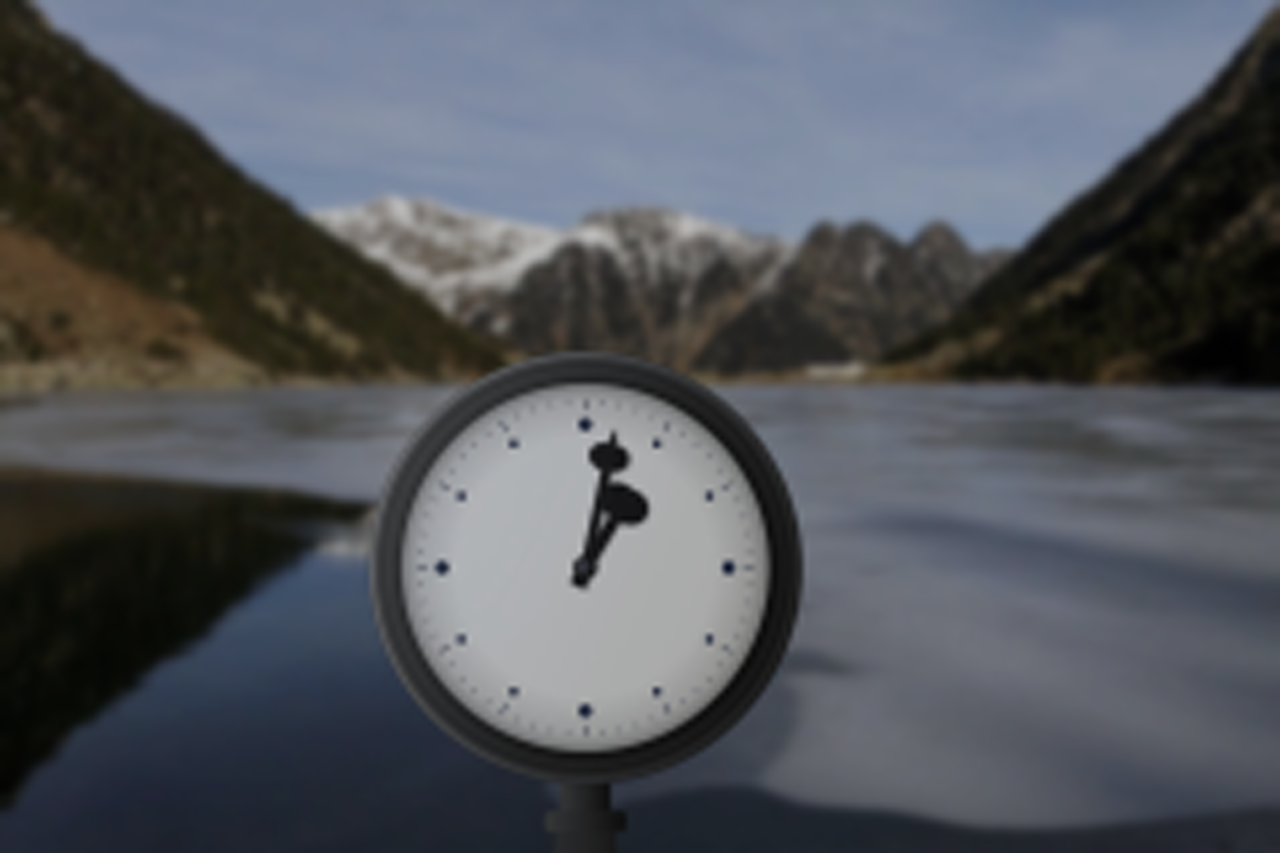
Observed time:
h=1 m=2
